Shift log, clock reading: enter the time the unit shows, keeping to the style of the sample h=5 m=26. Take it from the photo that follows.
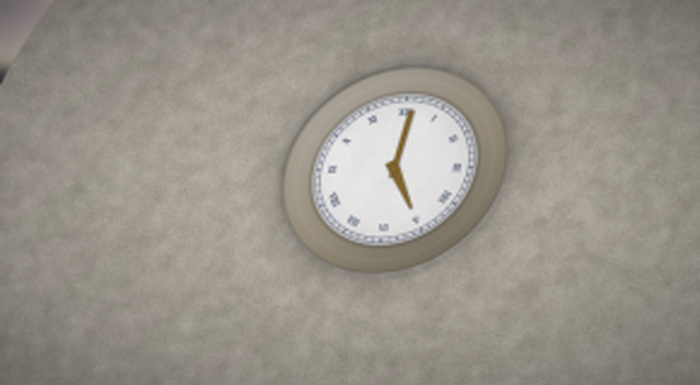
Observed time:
h=5 m=1
